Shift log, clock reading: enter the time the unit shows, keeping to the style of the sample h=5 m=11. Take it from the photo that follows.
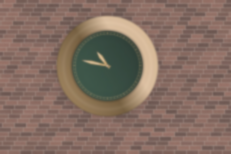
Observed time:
h=10 m=47
